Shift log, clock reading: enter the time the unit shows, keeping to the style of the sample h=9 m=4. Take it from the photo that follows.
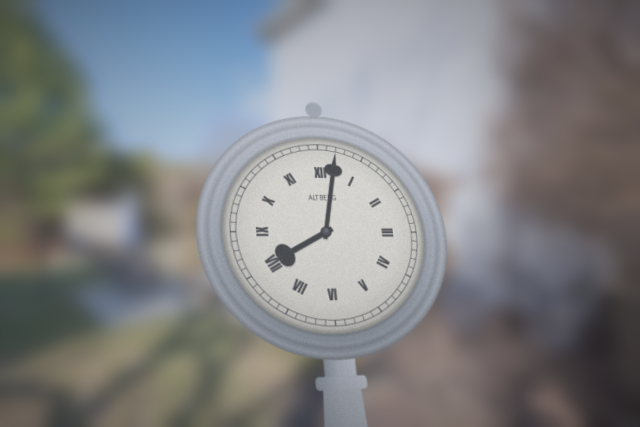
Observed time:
h=8 m=2
